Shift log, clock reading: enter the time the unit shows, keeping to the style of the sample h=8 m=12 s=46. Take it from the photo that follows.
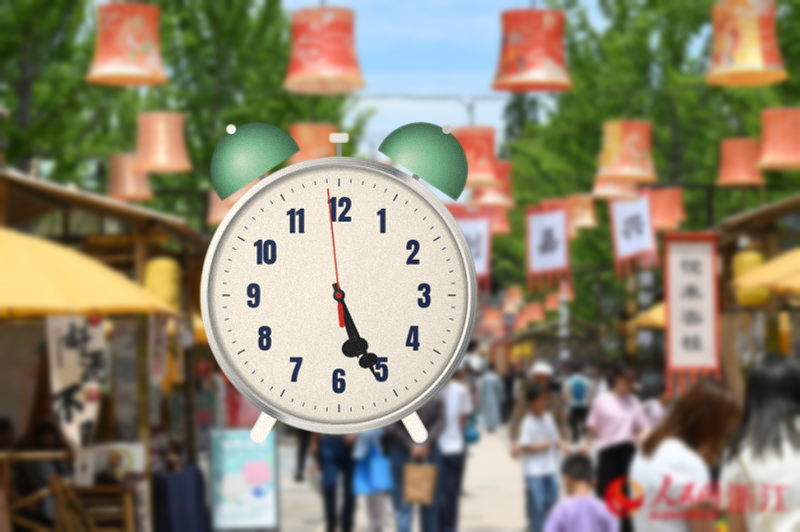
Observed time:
h=5 m=25 s=59
